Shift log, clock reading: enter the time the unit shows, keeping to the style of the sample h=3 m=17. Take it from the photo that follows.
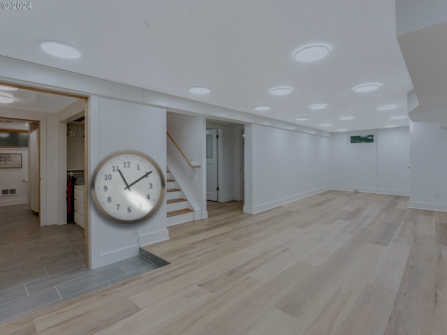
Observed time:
h=11 m=10
